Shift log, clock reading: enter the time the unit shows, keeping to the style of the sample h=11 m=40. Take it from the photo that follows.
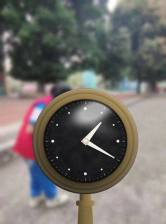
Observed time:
h=1 m=20
